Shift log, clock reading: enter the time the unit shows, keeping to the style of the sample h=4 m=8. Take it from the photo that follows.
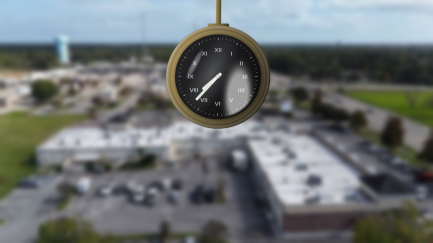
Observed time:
h=7 m=37
